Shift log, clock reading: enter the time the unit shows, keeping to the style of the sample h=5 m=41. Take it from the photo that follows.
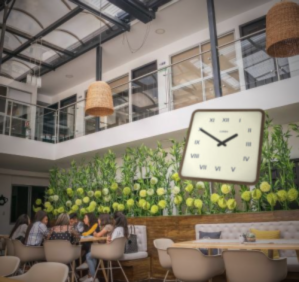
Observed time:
h=1 m=50
